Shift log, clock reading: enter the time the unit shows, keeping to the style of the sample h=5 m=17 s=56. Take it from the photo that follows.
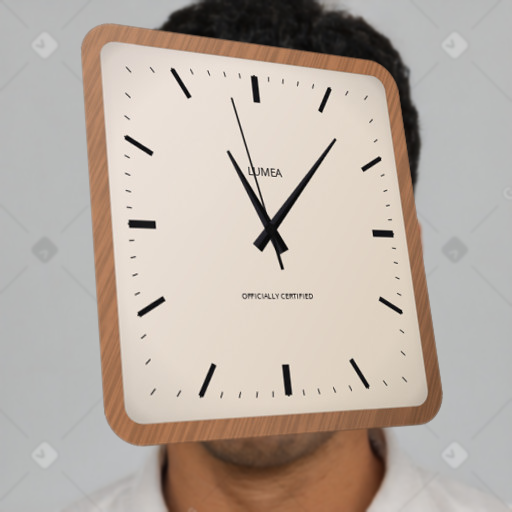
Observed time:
h=11 m=6 s=58
